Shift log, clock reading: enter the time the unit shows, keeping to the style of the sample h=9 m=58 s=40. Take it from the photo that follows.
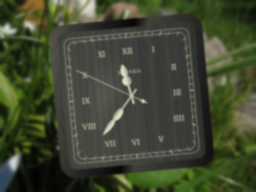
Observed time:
h=11 m=36 s=50
